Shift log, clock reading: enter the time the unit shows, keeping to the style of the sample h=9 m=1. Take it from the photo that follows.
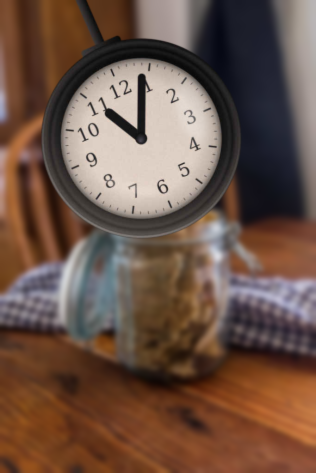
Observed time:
h=11 m=4
